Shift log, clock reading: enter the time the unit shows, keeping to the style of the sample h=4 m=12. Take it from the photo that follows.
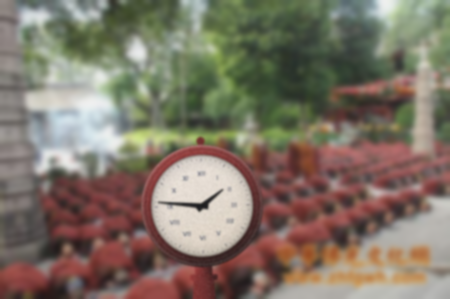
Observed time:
h=1 m=46
